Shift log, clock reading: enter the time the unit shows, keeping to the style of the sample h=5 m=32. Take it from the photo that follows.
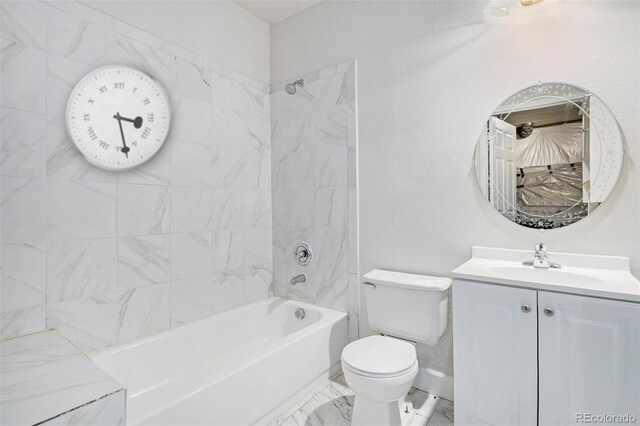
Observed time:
h=3 m=28
